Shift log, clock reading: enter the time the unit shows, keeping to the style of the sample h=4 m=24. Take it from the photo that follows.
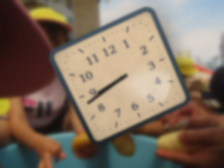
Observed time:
h=8 m=43
